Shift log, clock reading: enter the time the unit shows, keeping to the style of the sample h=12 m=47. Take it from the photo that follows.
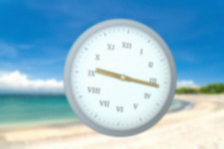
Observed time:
h=9 m=16
